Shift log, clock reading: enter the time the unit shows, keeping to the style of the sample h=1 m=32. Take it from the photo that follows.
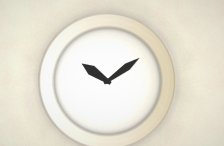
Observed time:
h=10 m=9
